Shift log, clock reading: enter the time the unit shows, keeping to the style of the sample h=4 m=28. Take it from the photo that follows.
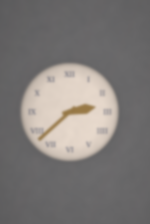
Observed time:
h=2 m=38
